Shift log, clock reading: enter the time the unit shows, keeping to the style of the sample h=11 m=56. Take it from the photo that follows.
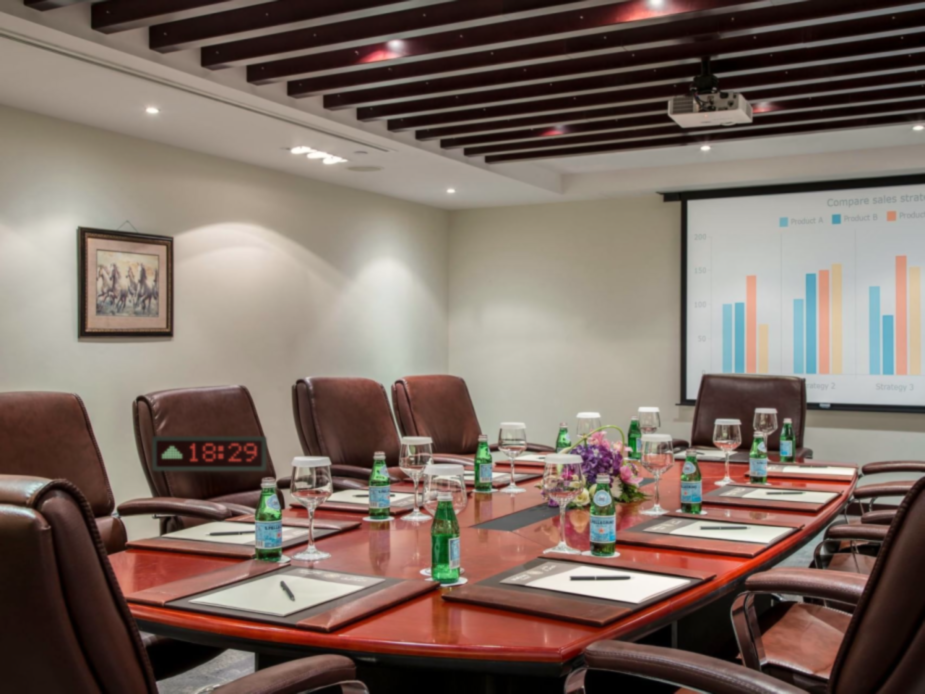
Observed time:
h=18 m=29
